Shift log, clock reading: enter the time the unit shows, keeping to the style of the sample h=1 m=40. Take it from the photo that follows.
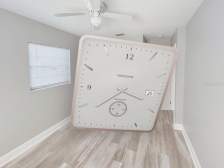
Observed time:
h=3 m=38
